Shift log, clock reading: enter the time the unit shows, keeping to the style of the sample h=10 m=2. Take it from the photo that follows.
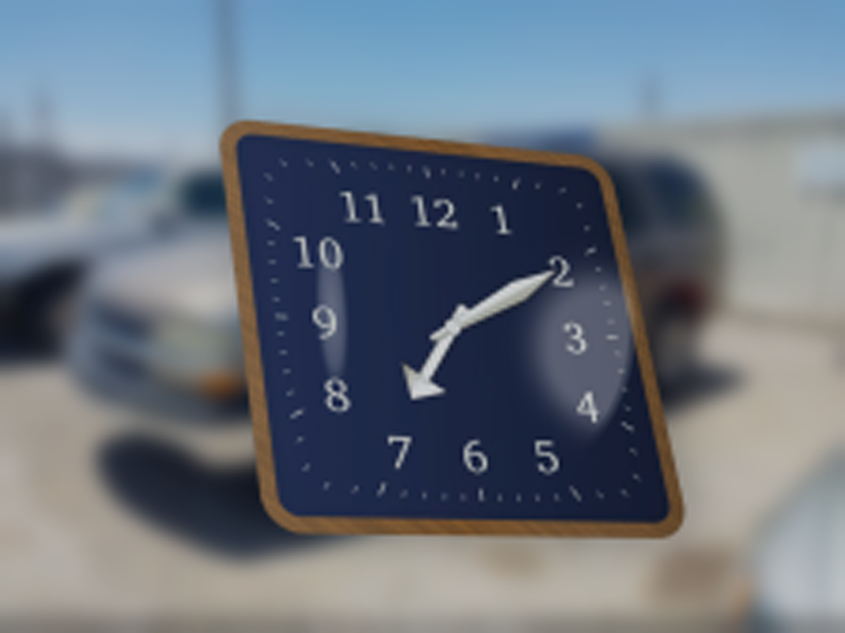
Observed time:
h=7 m=10
